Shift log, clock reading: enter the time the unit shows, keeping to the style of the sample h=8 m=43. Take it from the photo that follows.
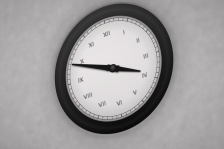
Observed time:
h=3 m=49
